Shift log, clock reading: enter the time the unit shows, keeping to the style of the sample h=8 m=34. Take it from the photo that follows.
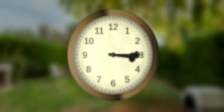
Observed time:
h=3 m=15
